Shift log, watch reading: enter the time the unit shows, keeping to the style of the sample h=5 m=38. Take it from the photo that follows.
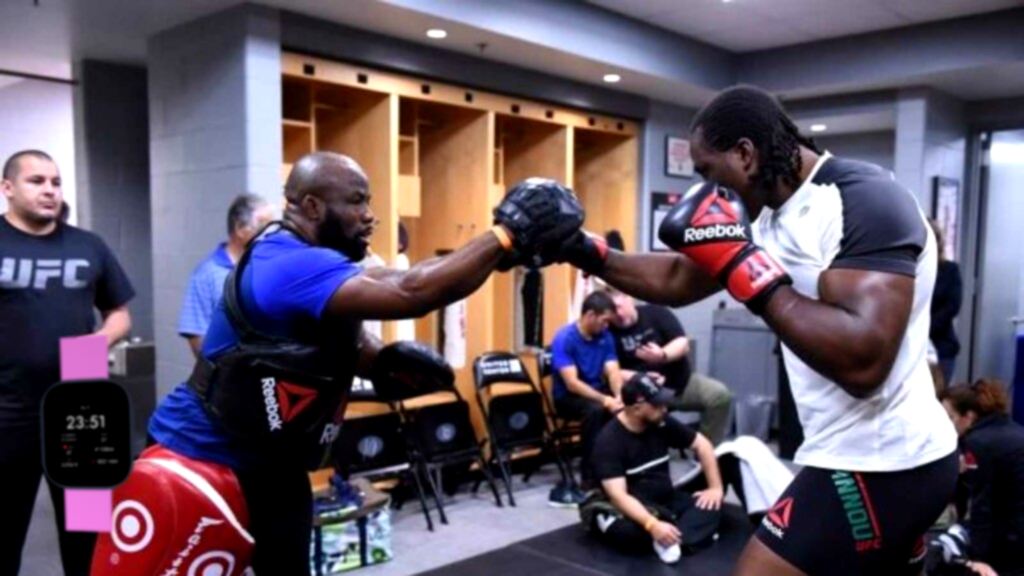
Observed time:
h=23 m=51
